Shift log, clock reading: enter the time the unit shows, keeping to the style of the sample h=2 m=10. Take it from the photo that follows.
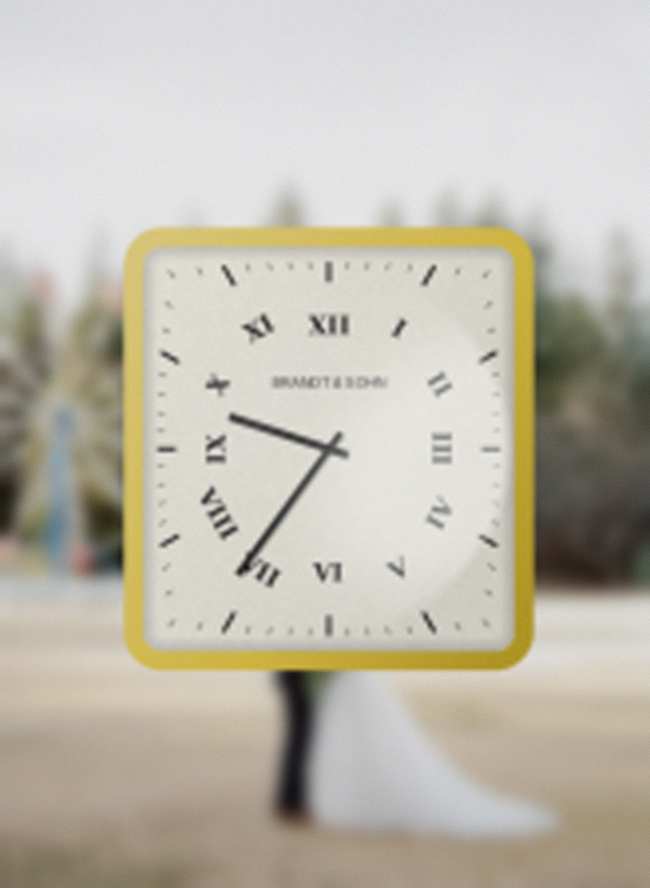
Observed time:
h=9 m=36
